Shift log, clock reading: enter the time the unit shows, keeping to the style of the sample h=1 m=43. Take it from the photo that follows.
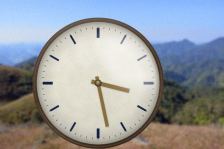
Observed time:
h=3 m=28
